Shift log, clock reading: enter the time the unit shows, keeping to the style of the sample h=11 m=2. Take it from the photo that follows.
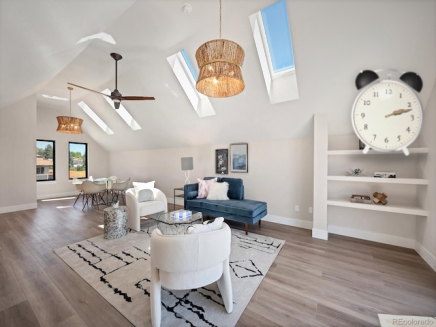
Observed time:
h=2 m=12
